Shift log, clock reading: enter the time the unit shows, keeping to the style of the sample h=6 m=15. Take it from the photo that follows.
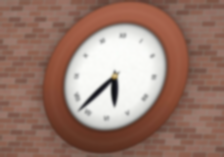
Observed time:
h=5 m=37
